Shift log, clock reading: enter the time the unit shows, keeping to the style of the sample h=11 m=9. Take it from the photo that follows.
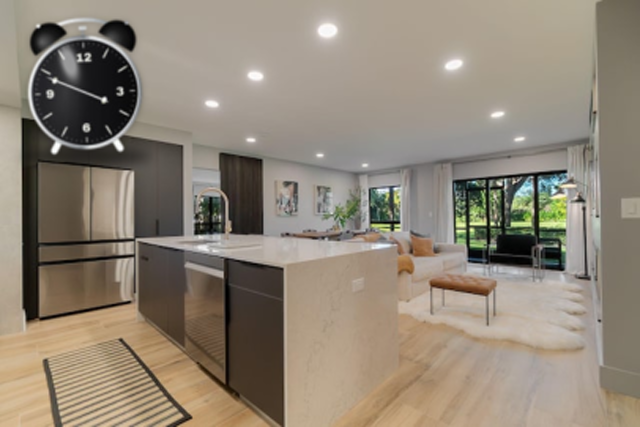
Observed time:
h=3 m=49
